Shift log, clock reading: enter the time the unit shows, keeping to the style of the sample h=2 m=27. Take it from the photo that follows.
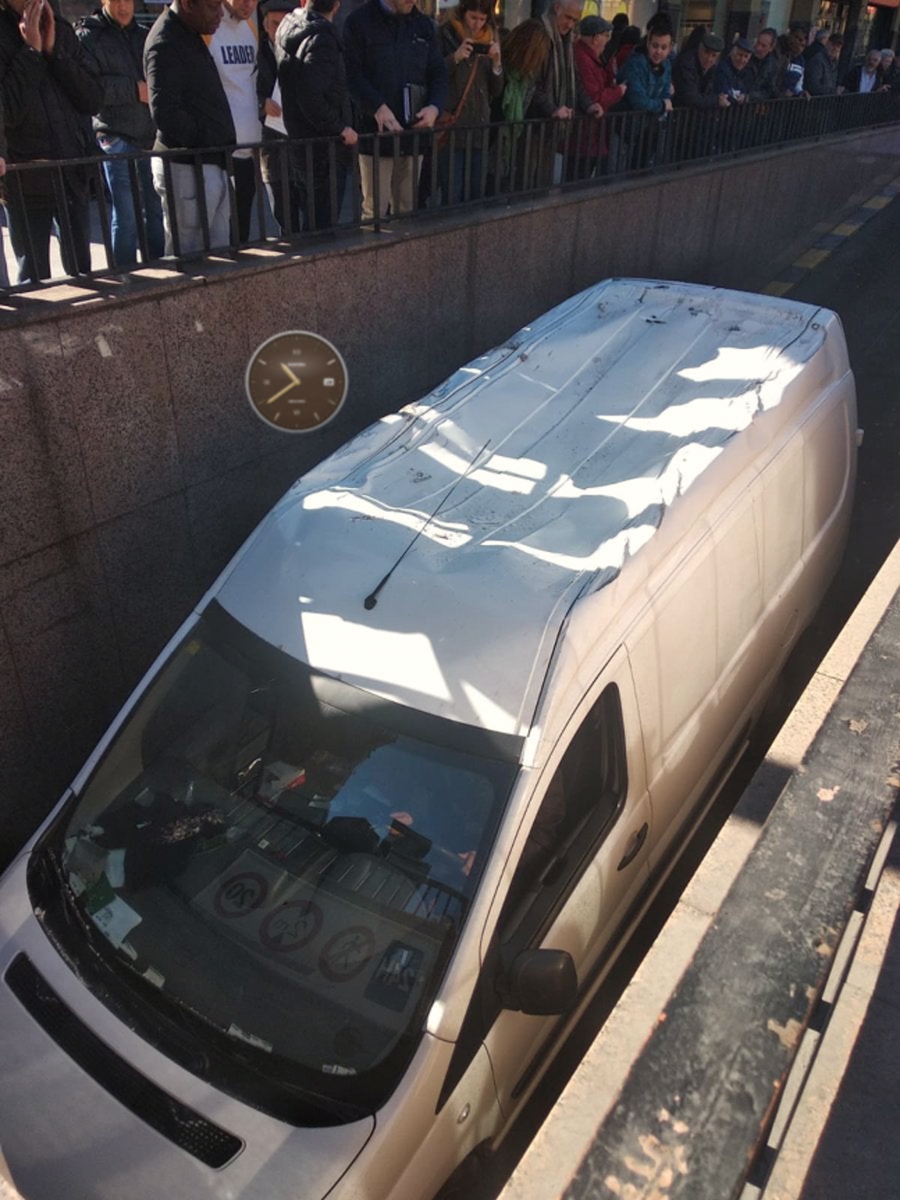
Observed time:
h=10 m=39
